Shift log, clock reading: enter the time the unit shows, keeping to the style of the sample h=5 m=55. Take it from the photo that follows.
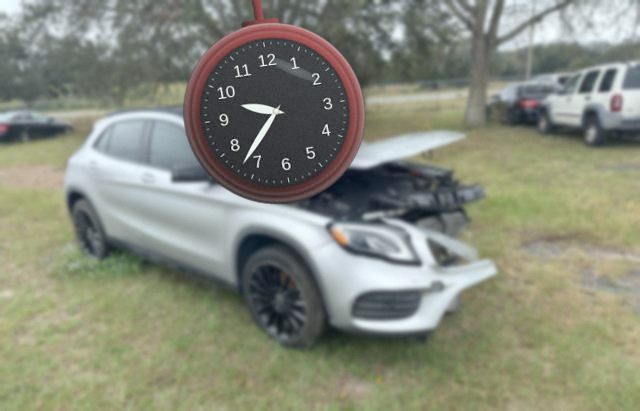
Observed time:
h=9 m=37
